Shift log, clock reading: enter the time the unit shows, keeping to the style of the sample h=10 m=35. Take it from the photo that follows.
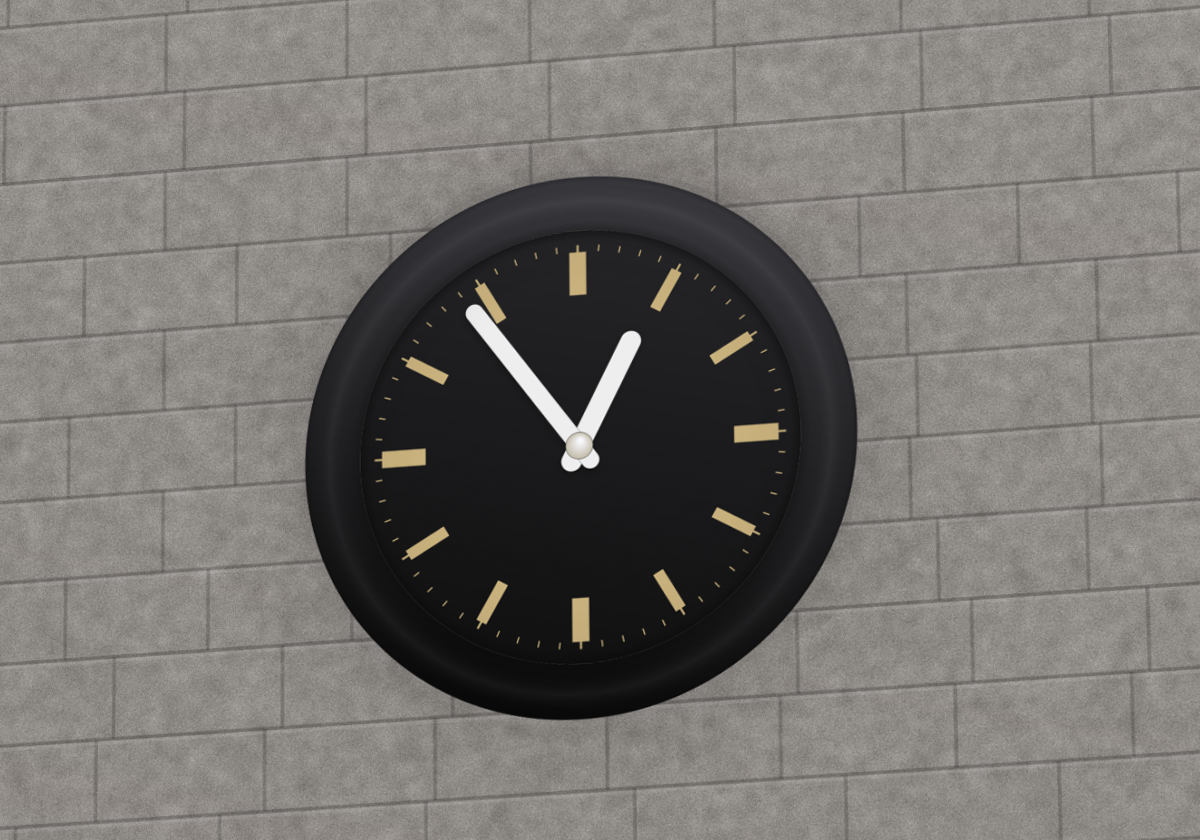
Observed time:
h=12 m=54
